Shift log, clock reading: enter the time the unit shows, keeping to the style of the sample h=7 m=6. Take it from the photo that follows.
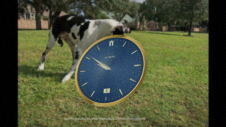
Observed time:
h=9 m=51
